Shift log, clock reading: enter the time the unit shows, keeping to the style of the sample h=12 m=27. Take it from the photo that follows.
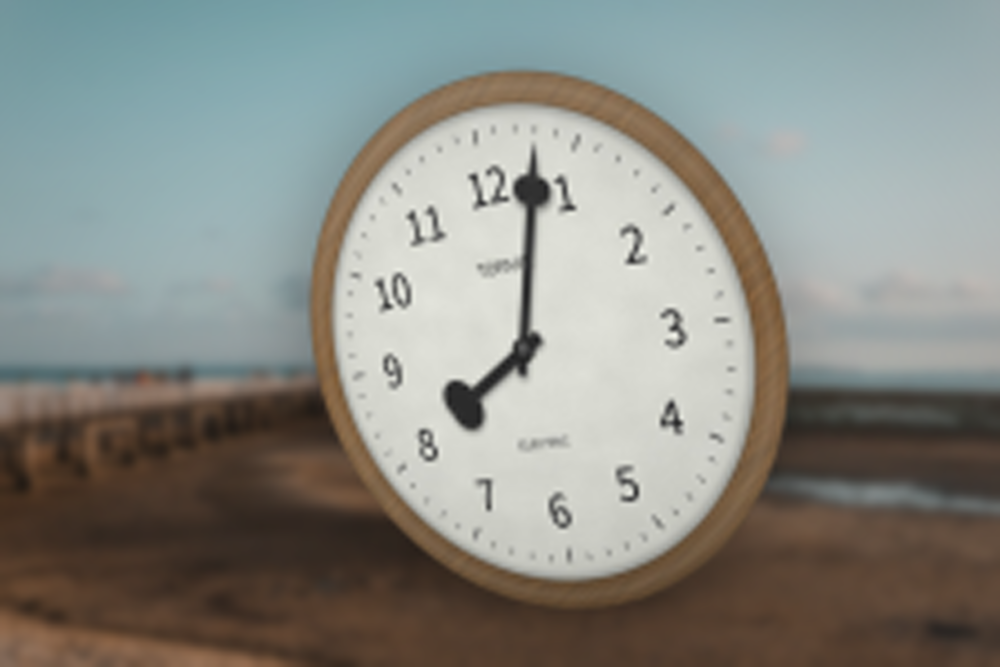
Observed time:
h=8 m=3
